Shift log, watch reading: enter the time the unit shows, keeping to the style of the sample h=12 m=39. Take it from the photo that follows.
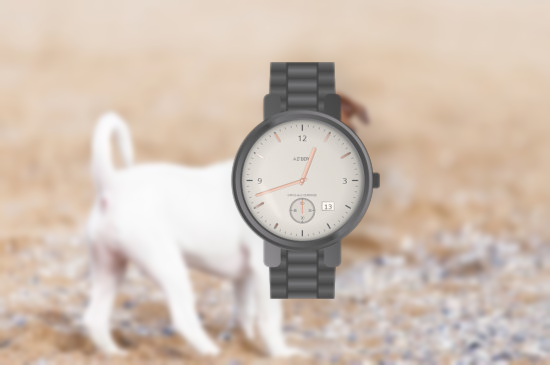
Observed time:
h=12 m=42
